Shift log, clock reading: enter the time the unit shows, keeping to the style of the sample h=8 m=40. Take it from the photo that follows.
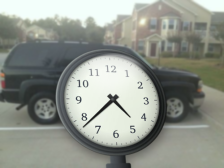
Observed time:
h=4 m=38
